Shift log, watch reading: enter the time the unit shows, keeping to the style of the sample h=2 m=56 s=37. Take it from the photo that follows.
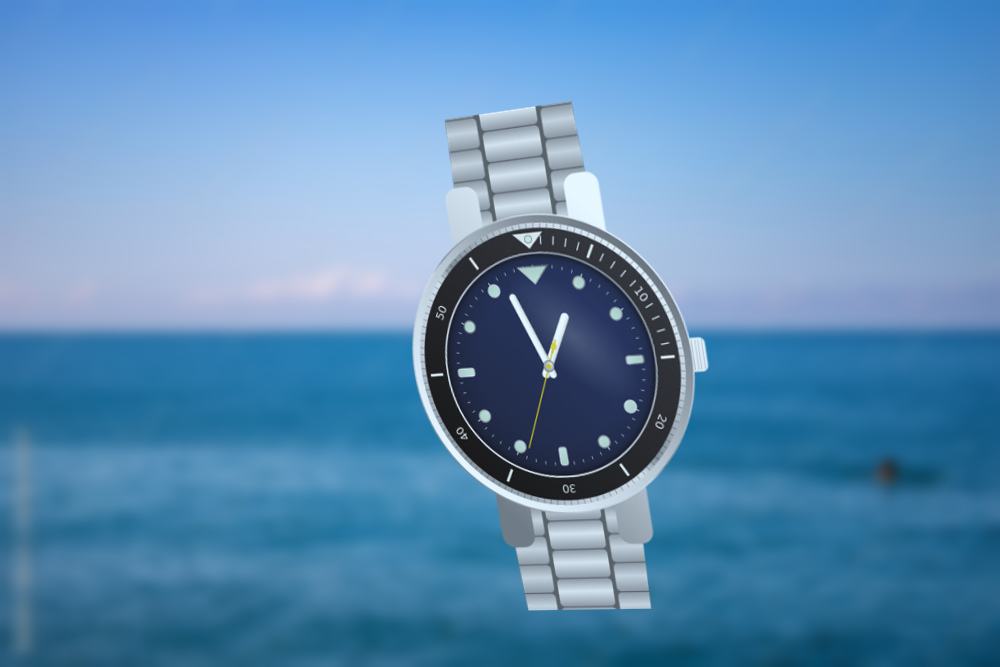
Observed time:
h=12 m=56 s=34
